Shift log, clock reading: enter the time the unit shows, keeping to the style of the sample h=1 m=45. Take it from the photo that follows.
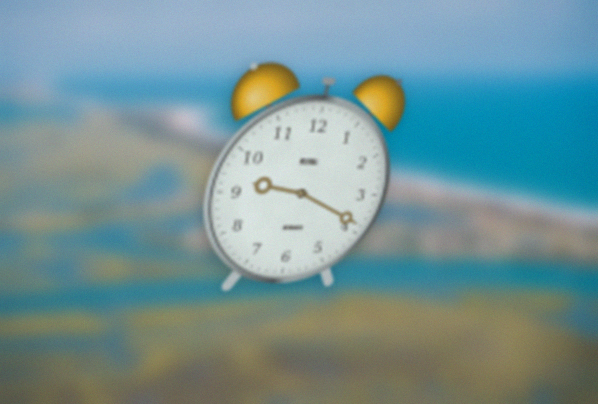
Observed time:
h=9 m=19
